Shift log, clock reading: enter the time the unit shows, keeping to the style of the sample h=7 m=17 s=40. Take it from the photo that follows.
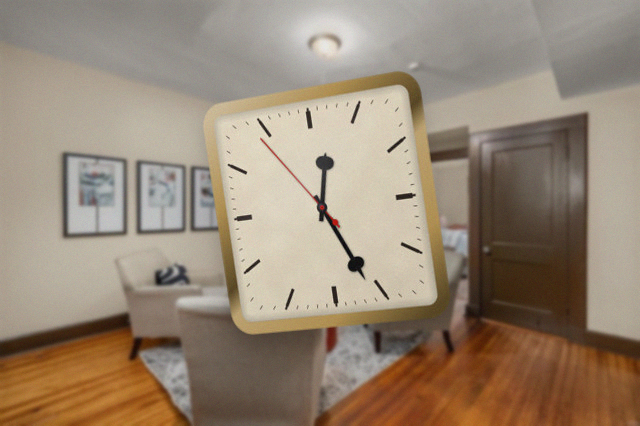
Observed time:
h=12 m=25 s=54
